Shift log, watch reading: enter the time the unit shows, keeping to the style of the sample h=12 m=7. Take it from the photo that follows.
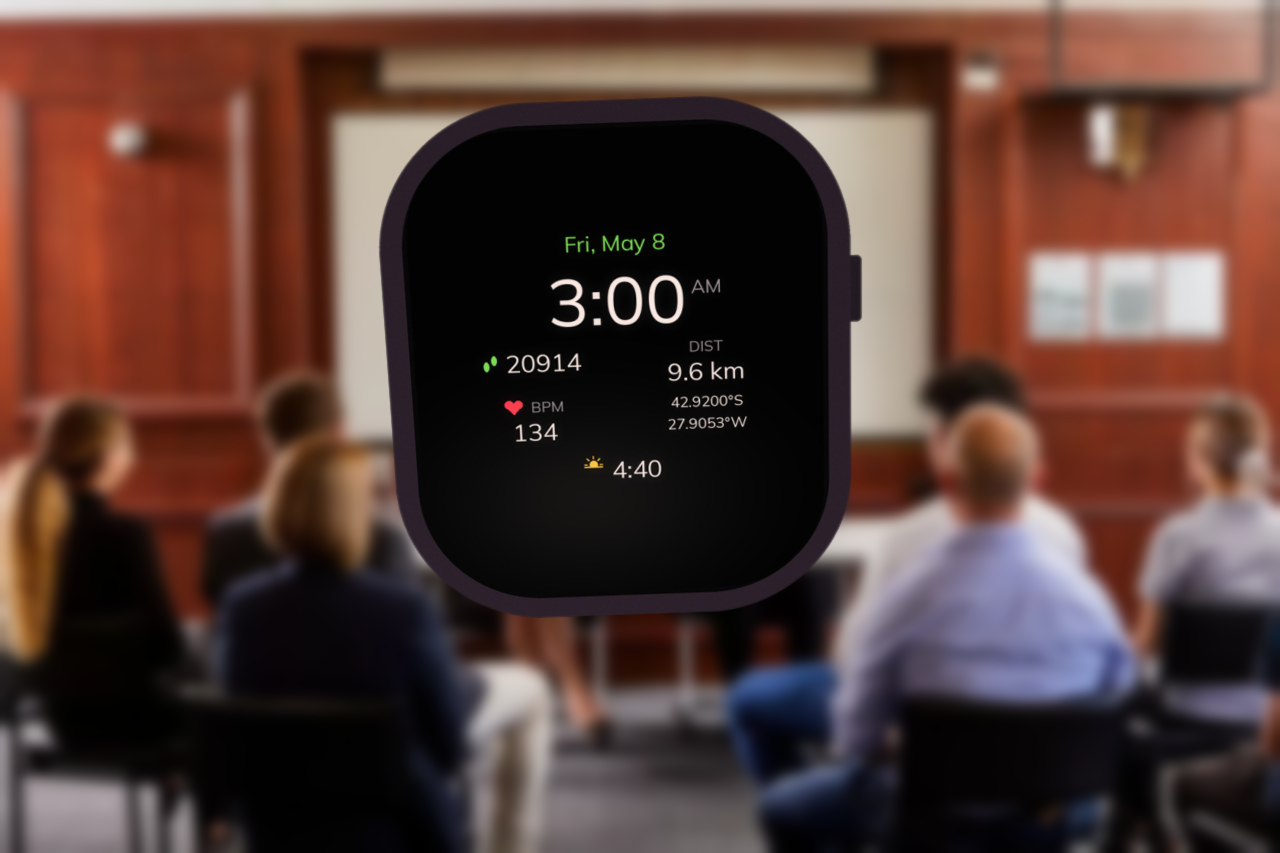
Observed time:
h=3 m=0
